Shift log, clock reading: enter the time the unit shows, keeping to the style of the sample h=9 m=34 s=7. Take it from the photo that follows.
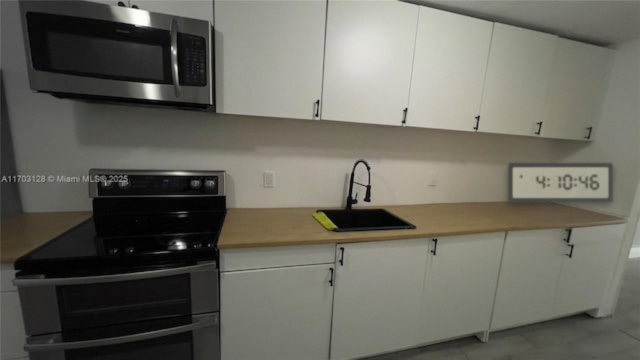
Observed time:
h=4 m=10 s=46
